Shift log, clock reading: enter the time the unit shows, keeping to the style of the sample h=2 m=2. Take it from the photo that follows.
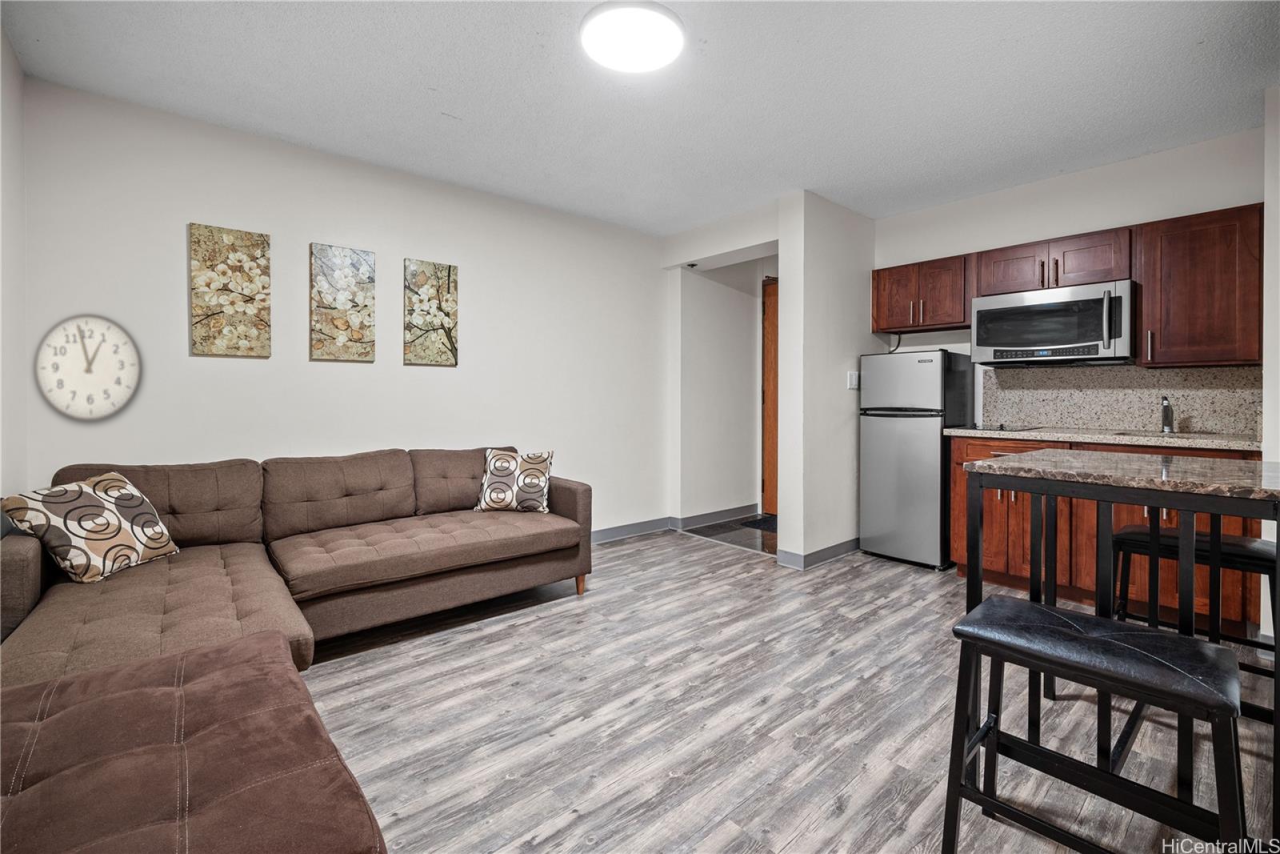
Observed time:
h=12 m=58
